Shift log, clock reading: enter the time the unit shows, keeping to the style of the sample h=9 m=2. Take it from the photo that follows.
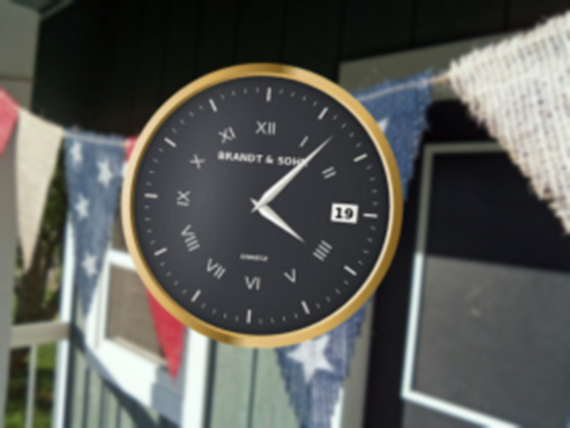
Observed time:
h=4 m=7
